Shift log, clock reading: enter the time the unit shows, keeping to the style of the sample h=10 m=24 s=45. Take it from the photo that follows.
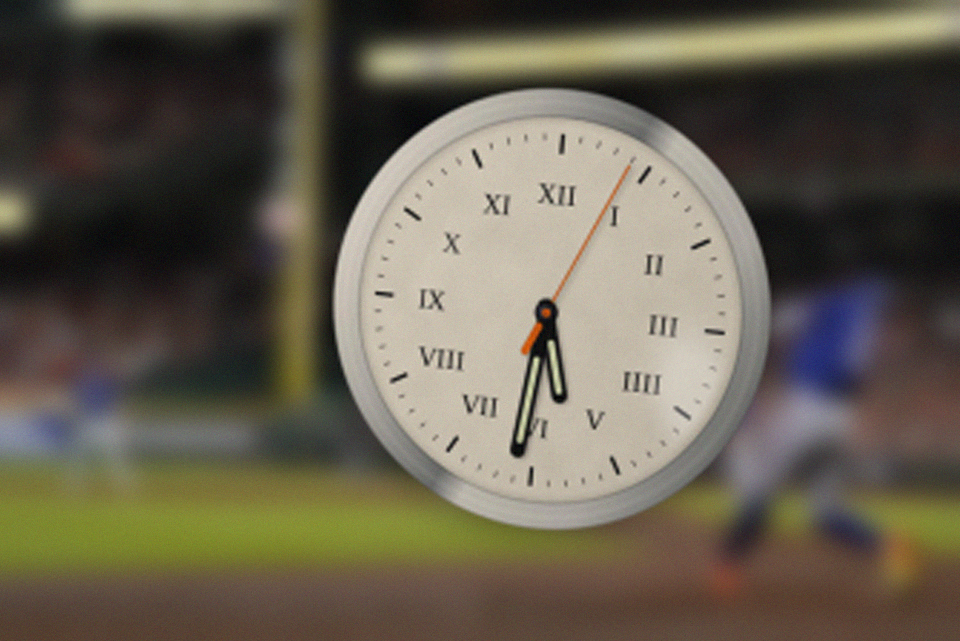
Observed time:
h=5 m=31 s=4
